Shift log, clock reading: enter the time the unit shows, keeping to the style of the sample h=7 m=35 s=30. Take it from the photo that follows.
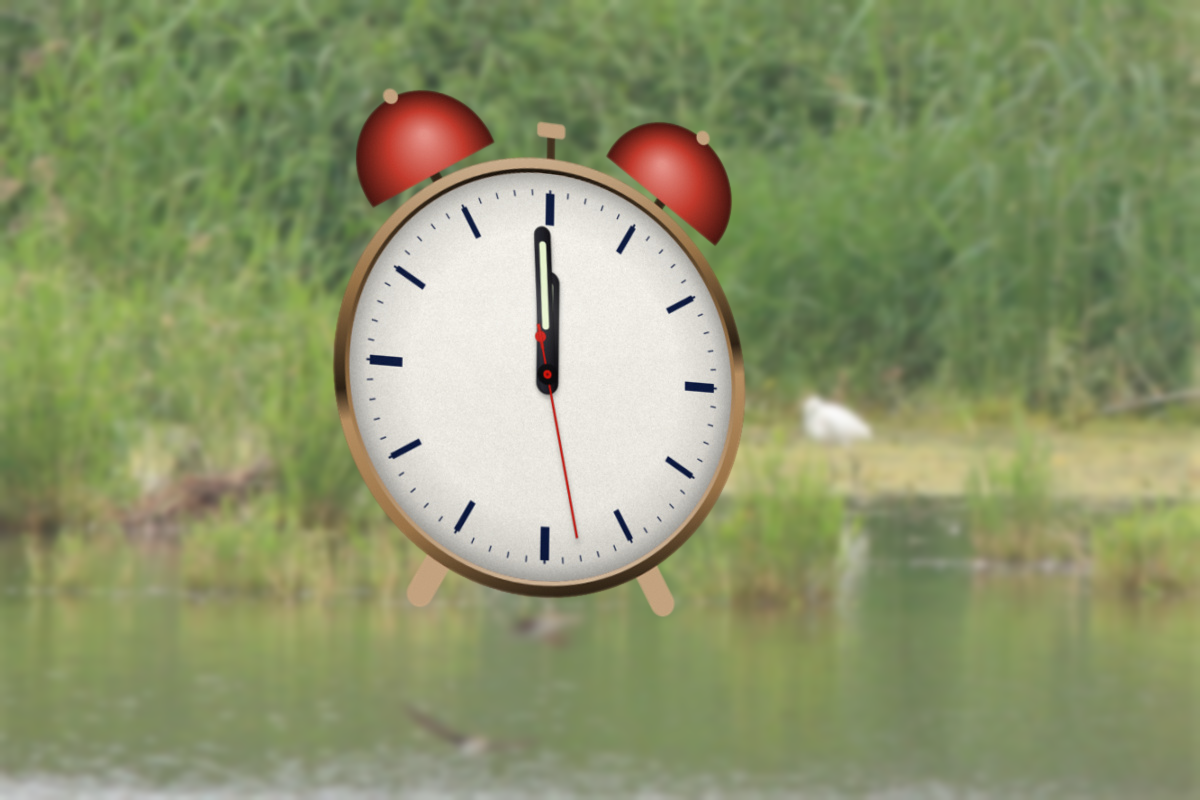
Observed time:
h=11 m=59 s=28
